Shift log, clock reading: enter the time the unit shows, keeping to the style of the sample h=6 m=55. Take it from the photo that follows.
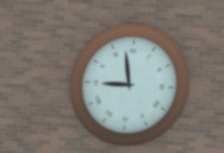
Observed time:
h=8 m=58
